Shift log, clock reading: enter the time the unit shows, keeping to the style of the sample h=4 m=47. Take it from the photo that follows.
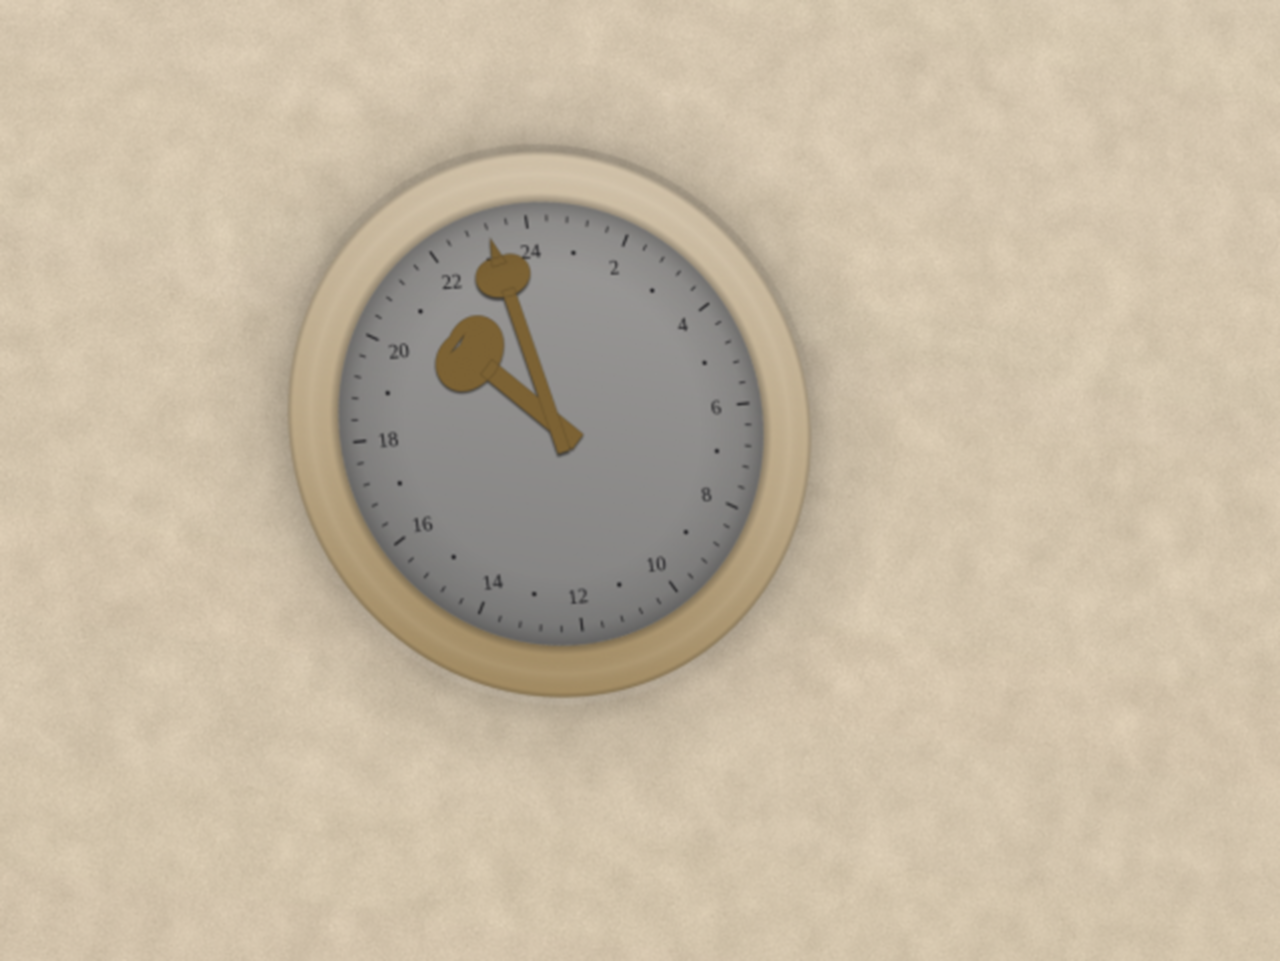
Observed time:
h=20 m=58
